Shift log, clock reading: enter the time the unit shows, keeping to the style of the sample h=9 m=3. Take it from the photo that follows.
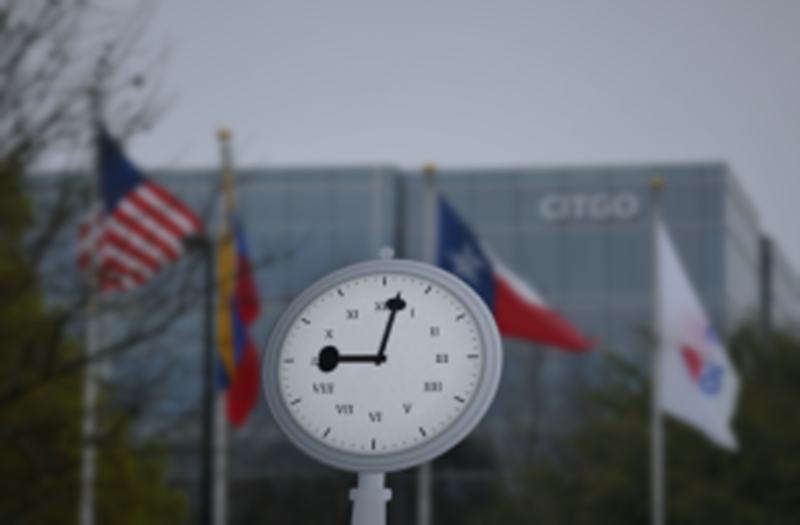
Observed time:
h=9 m=2
